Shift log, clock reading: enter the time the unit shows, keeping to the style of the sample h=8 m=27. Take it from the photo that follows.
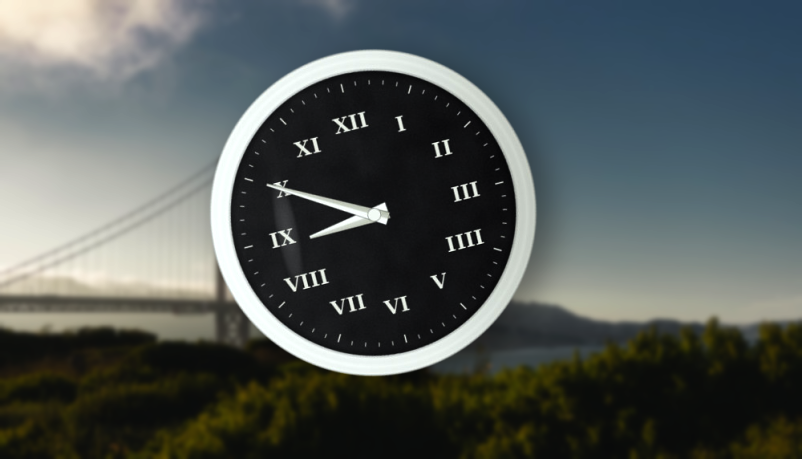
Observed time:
h=8 m=50
